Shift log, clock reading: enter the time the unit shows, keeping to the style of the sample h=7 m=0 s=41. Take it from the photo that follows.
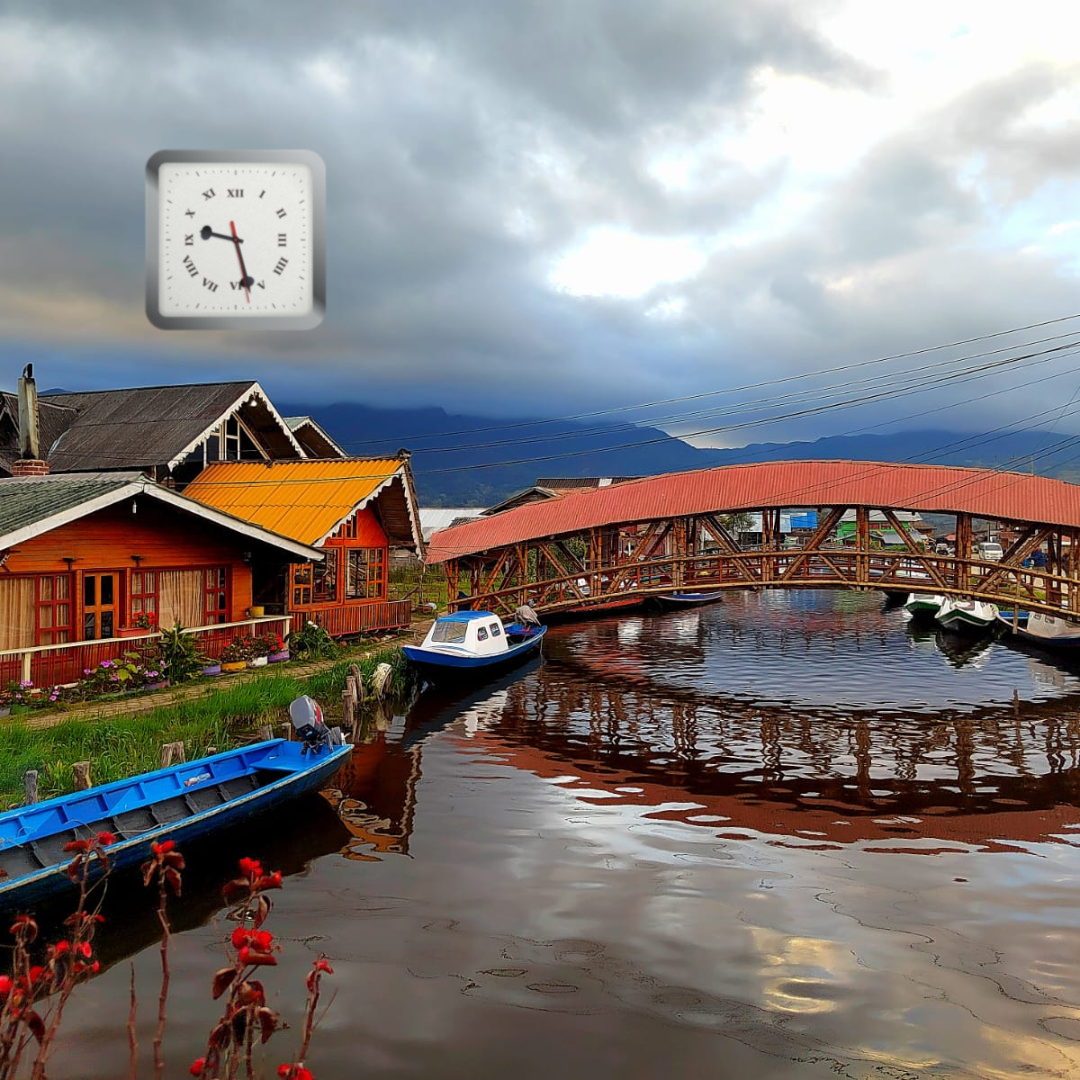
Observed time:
h=9 m=27 s=28
